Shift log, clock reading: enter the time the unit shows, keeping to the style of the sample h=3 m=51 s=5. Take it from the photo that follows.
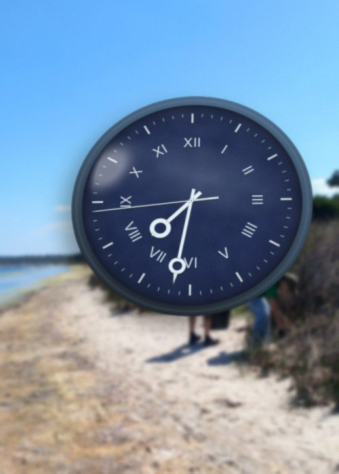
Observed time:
h=7 m=31 s=44
